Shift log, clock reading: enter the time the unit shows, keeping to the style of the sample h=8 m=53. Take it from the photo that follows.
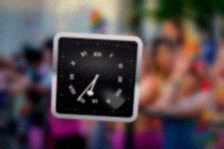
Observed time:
h=6 m=36
